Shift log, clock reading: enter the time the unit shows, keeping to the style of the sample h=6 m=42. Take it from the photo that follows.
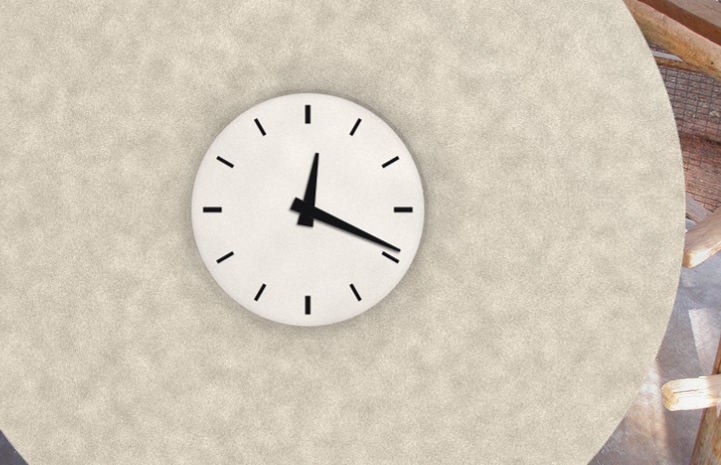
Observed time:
h=12 m=19
